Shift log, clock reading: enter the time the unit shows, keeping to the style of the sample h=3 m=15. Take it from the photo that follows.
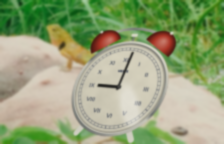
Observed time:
h=9 m=1
